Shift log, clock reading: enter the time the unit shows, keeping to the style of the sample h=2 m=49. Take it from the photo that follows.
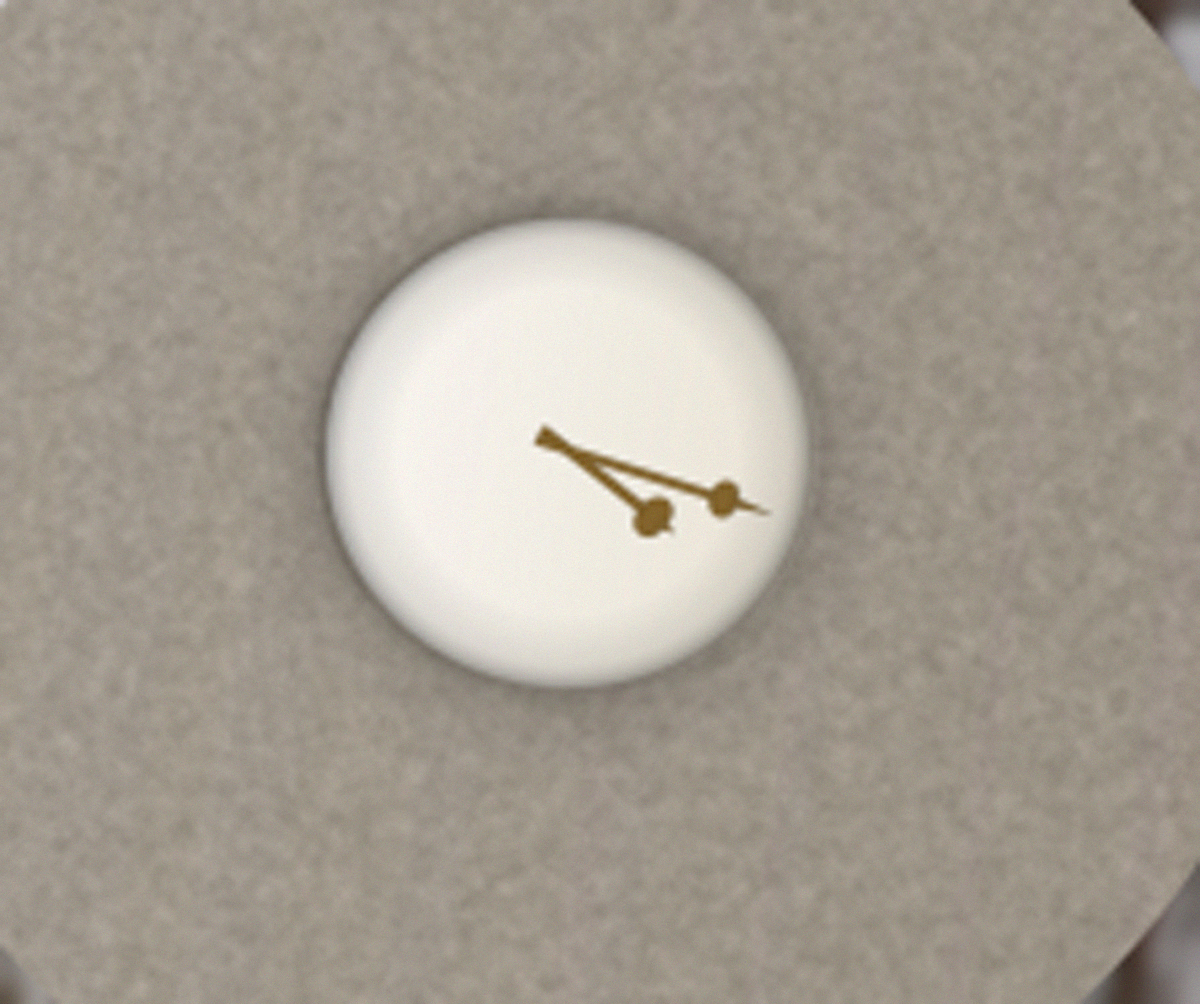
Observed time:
h=4 m=18
